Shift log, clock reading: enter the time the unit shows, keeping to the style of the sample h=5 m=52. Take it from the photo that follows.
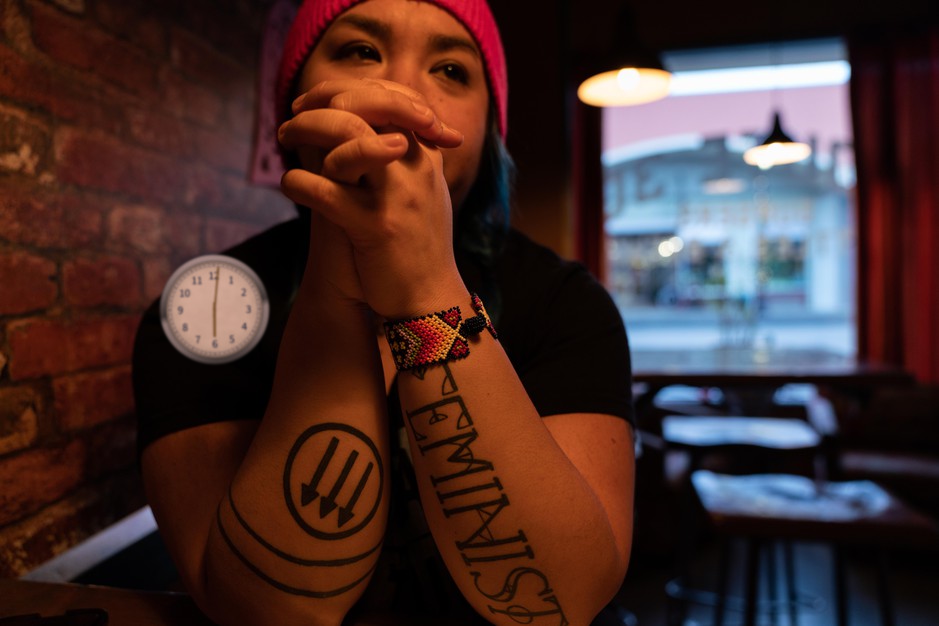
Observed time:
h=6 m=1
